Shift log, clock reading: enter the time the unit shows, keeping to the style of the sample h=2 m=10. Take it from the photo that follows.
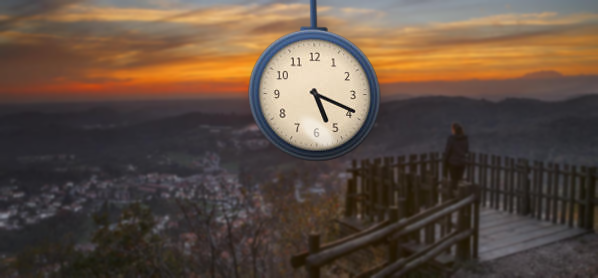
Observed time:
h=5 m=19
